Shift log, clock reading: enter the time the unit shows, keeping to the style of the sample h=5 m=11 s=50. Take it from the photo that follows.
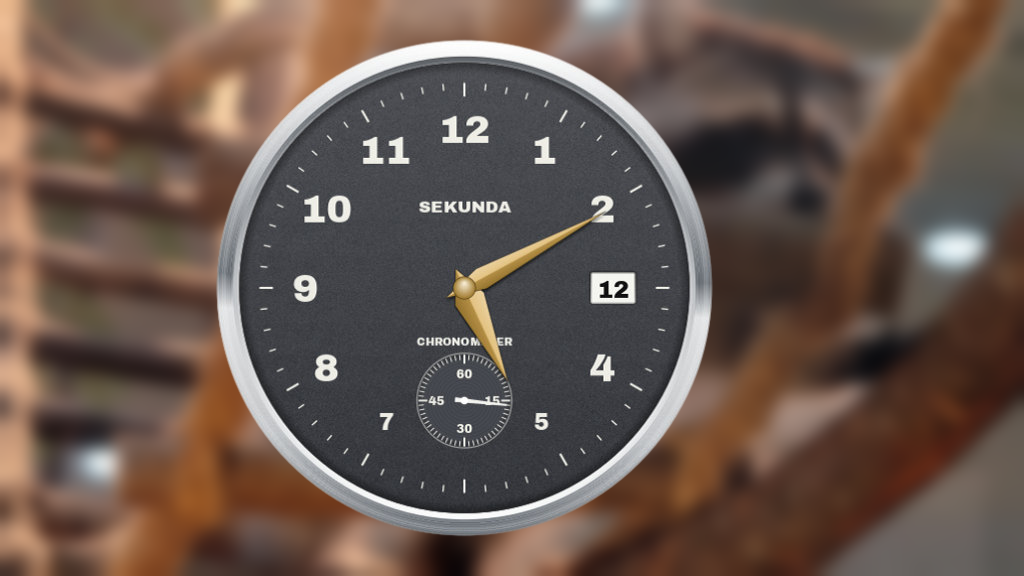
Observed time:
h=5 m=10 s=16
